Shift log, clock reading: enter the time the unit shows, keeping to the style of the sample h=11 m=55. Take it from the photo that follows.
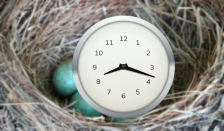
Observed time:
h=8 m=18
